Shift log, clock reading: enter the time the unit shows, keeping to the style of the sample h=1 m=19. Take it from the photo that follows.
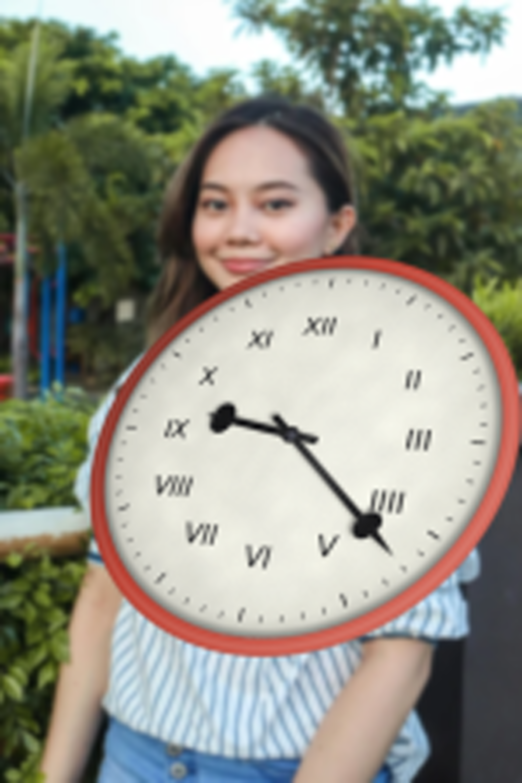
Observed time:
h=9 m=22
